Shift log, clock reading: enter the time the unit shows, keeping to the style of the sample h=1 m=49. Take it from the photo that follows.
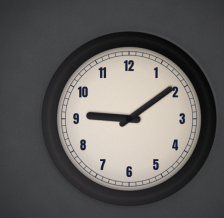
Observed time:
h=9 m=9
